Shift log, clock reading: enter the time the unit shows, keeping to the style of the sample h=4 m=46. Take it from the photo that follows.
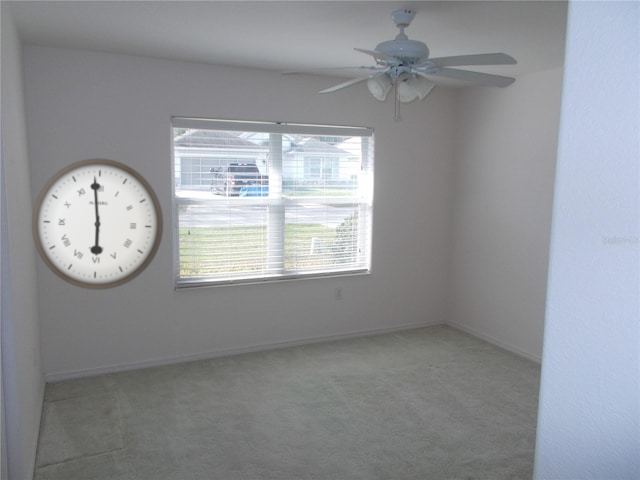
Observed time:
h=5 m=59
